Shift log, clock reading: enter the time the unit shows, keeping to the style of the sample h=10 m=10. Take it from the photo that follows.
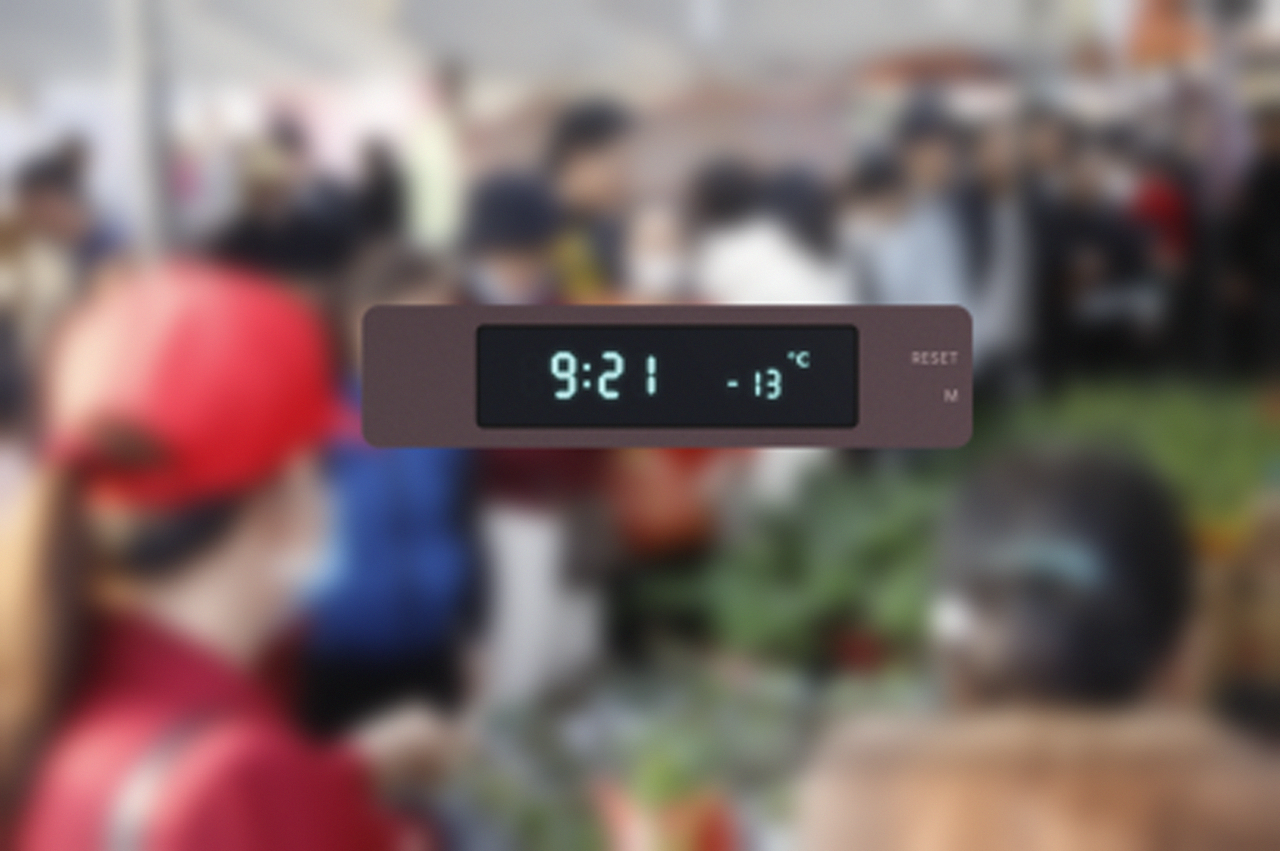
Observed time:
h=9 m=21
